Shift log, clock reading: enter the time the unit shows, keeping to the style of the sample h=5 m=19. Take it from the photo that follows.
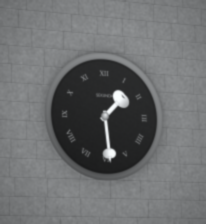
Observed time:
h=1 m=29
